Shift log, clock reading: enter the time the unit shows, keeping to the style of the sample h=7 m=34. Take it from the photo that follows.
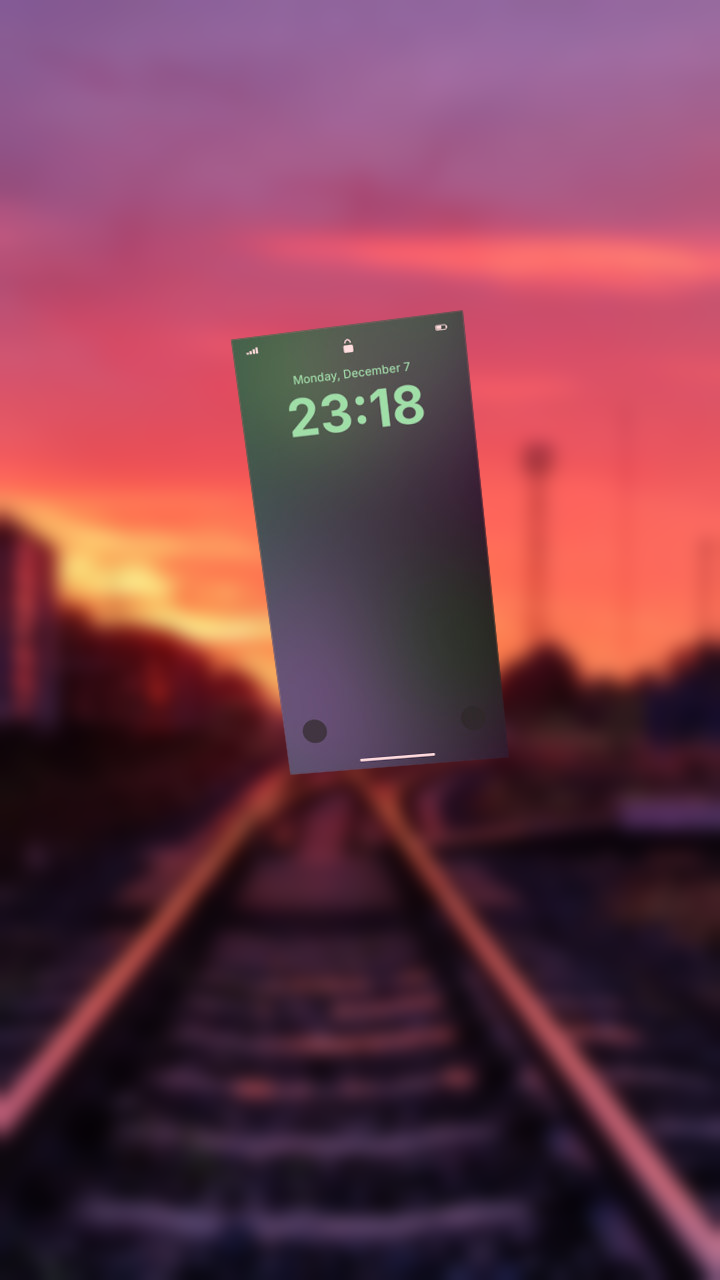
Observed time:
h=23 m=18
